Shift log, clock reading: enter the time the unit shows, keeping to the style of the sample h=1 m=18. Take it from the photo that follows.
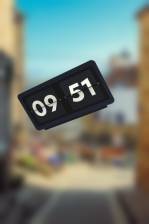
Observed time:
h=9 m=51
